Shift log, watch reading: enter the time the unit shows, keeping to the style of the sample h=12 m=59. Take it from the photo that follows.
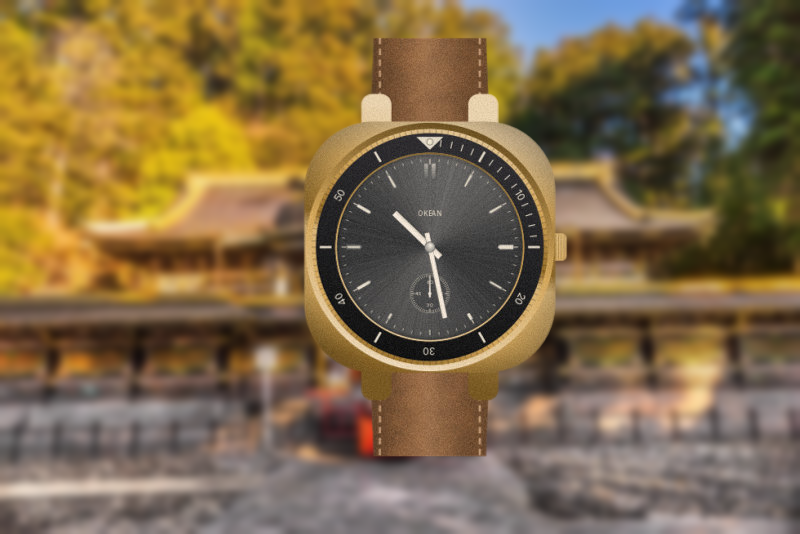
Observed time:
h=10 m=28
